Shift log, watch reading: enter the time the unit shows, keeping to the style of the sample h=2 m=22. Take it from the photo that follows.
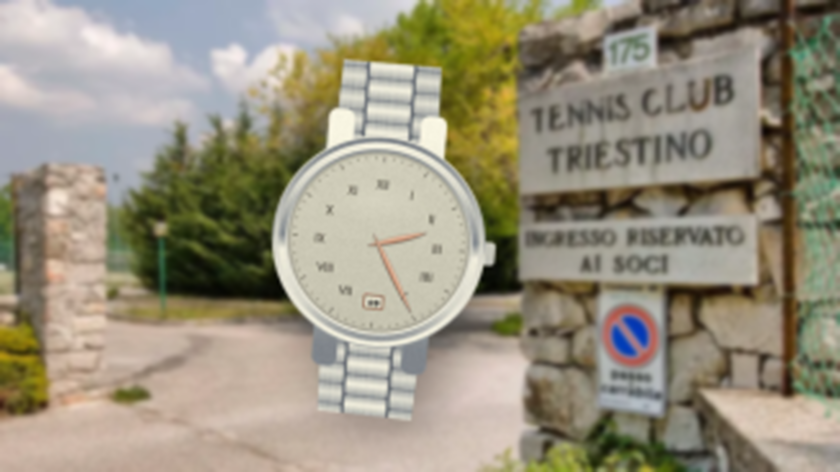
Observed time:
h=2 m=25
